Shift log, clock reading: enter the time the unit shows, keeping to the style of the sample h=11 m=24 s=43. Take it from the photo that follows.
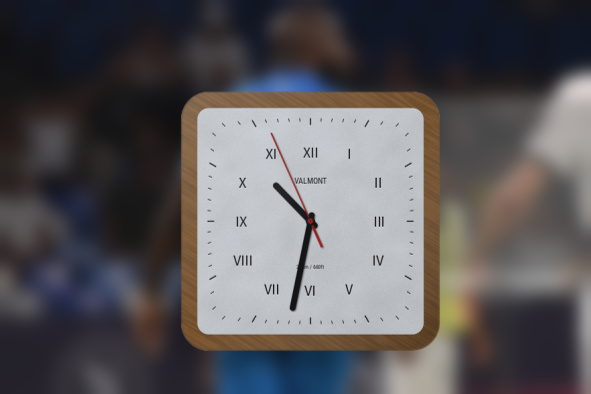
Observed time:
h=10 m=31 s=56
